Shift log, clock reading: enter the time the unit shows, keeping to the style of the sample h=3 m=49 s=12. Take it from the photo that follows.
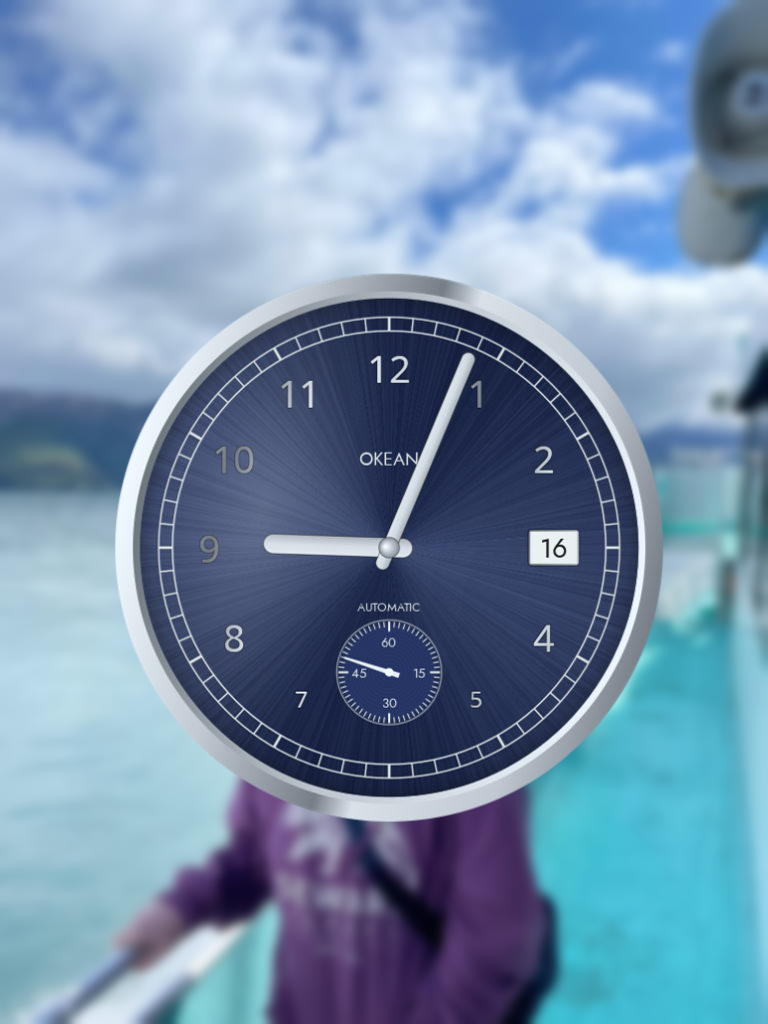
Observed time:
h=9 m=3 s=48
